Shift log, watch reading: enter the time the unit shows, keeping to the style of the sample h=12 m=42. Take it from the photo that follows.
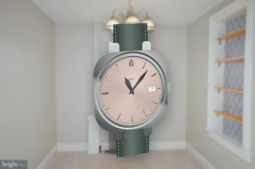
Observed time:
h=11 m=7
